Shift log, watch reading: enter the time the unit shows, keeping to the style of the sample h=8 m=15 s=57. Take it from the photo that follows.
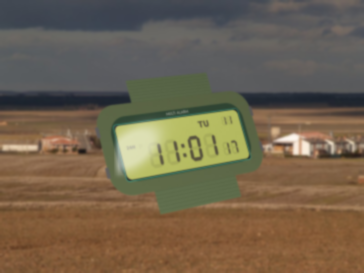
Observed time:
h=11 m=1 s=17
